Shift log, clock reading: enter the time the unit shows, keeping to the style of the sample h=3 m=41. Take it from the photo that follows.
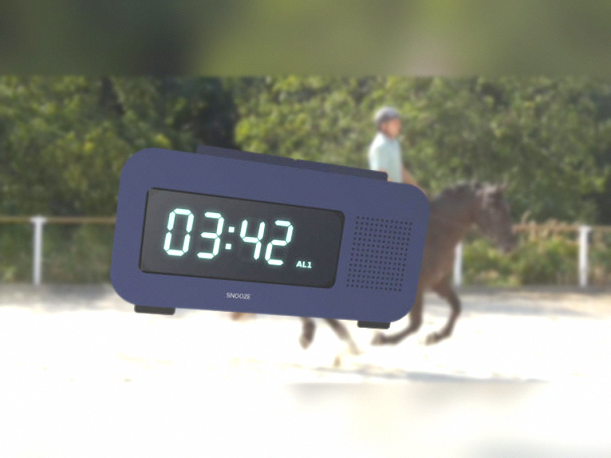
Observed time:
h=3 m=42
